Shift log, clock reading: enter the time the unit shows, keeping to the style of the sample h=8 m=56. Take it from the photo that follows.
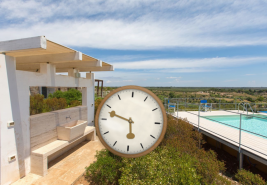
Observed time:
h=5 m=48
